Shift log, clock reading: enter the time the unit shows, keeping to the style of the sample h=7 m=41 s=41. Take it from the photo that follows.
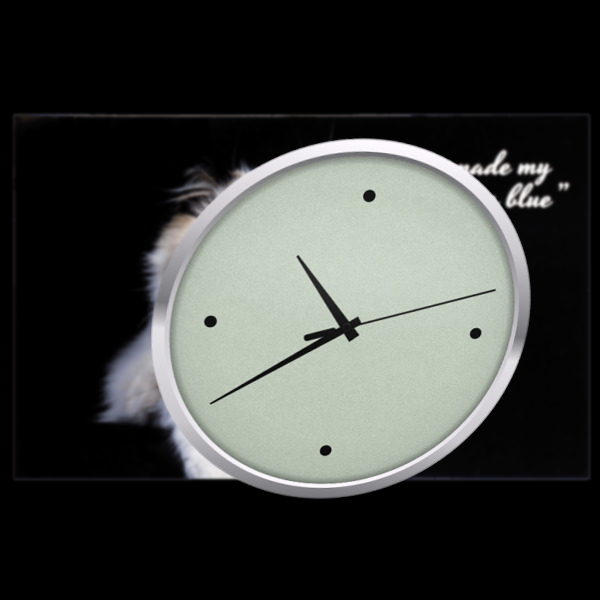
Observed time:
h=10 m=39 s=12
